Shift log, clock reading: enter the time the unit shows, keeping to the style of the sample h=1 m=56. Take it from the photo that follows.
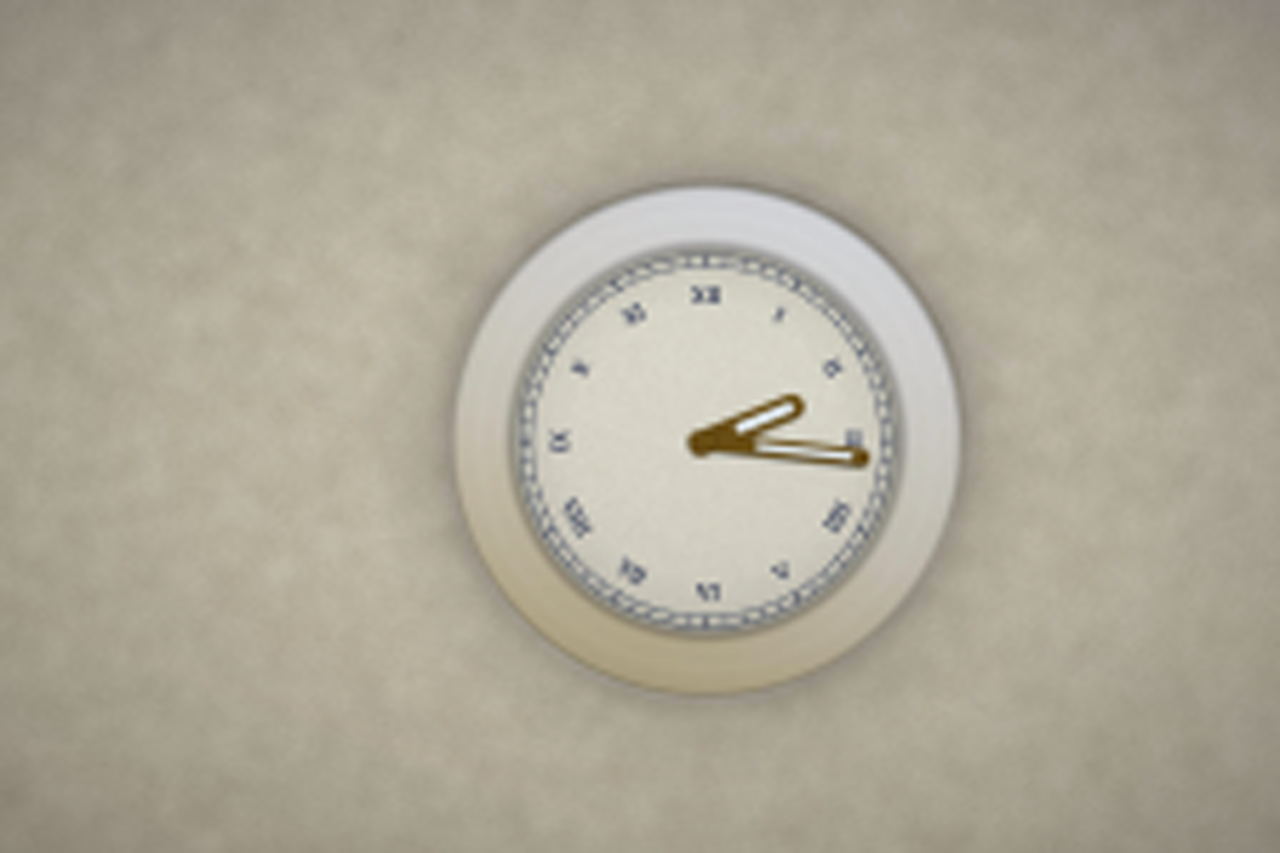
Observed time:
h=2 m=16
